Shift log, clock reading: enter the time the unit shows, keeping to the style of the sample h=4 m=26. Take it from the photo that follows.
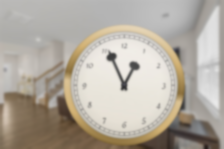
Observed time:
h=12 m=56
